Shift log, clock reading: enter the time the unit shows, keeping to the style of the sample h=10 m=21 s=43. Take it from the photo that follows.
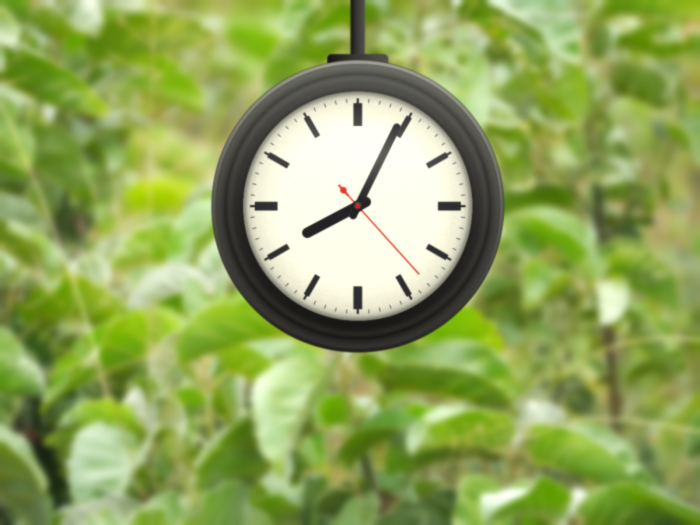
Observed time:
h=8 m=4 s=23
